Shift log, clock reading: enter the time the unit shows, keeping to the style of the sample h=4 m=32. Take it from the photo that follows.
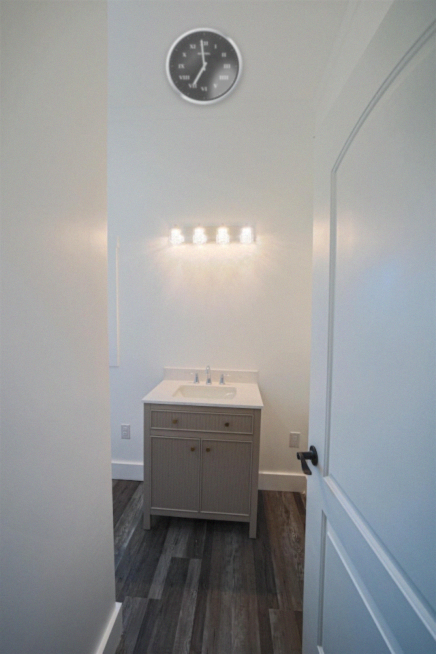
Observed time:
h=6 m=59
